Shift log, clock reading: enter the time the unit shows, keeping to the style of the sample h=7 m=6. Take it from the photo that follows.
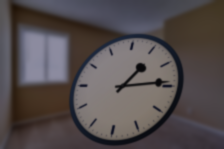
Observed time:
h=1 m=14
